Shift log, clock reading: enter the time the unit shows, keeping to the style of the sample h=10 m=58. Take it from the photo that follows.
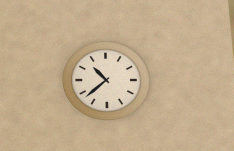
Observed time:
h=10 m=38
